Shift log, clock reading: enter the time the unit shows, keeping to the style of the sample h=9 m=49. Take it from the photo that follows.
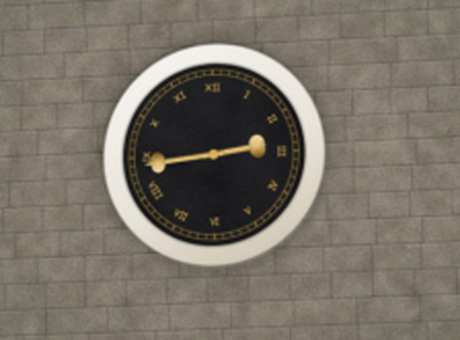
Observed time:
h=2 m=44
